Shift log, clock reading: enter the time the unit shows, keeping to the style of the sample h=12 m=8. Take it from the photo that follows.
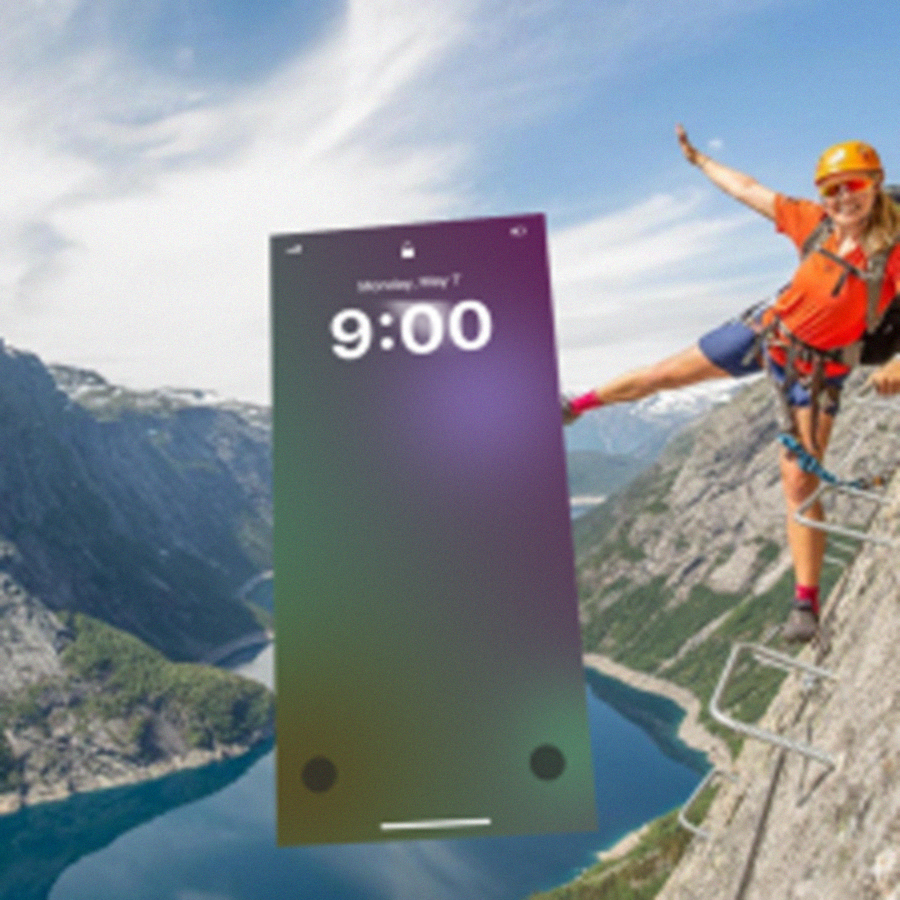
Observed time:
h=9 m=0
